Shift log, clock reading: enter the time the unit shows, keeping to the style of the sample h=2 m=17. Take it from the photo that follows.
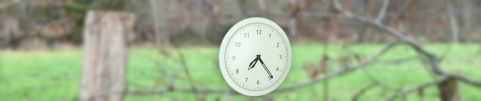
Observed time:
h=7 m=24
